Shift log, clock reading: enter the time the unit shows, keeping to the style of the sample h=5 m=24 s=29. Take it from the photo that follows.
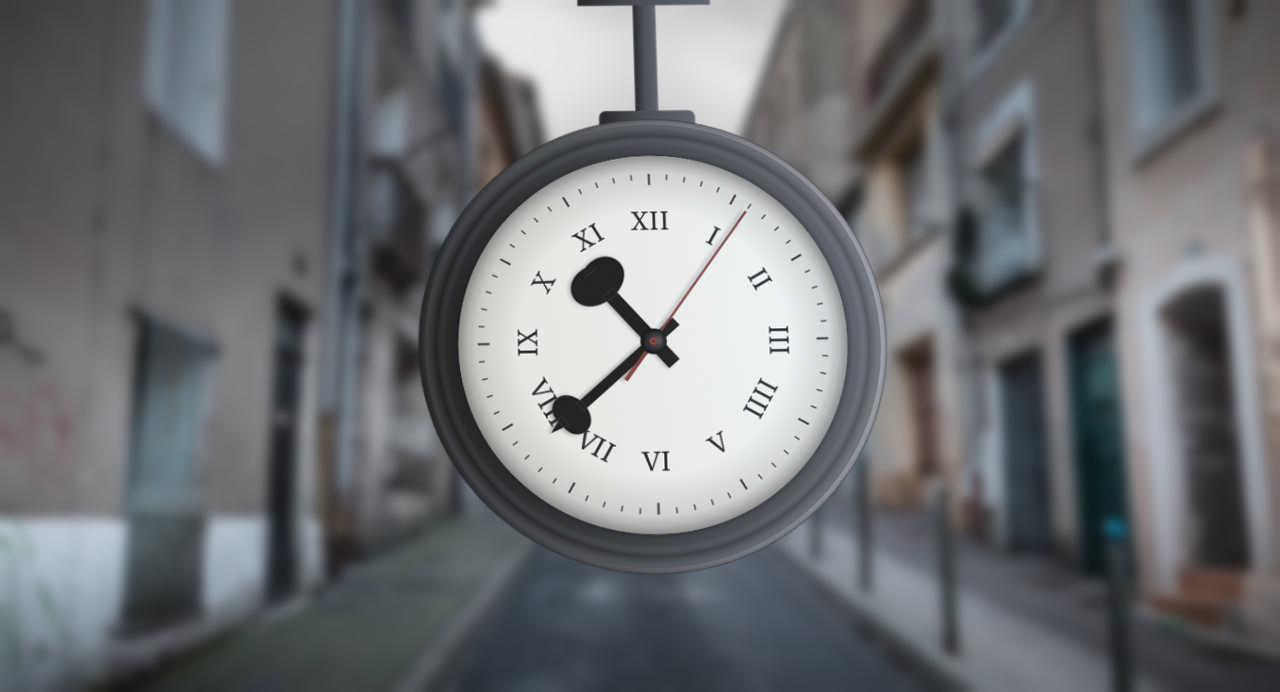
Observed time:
h=10 m=38 s=6
